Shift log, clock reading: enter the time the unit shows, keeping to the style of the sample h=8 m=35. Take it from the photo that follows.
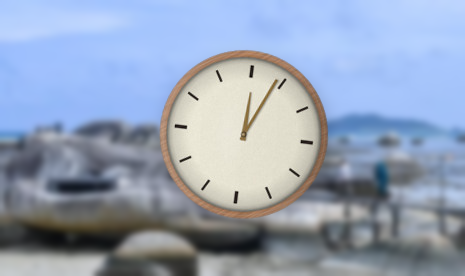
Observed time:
h=12 m=4
